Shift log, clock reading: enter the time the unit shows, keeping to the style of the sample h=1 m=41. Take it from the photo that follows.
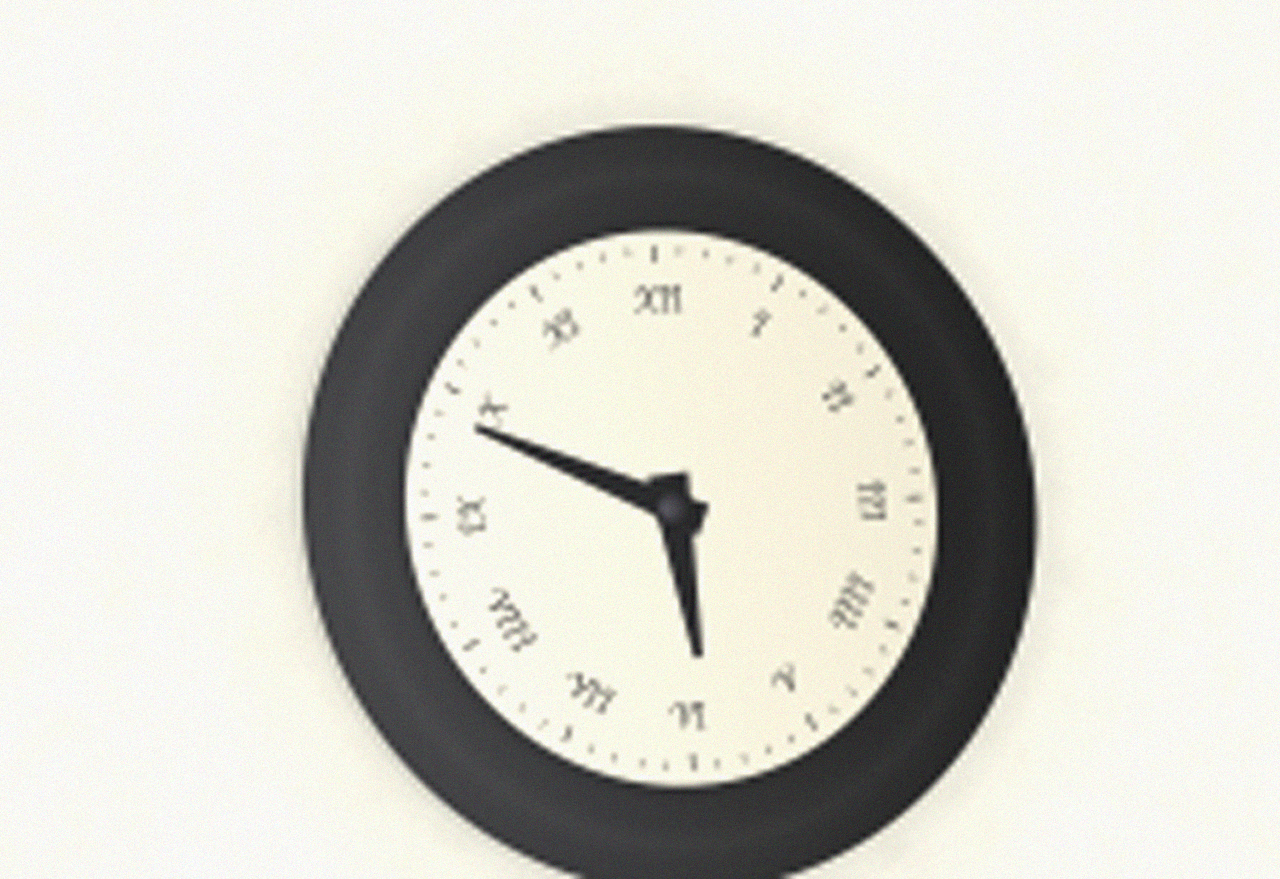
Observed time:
h=5 m=49
